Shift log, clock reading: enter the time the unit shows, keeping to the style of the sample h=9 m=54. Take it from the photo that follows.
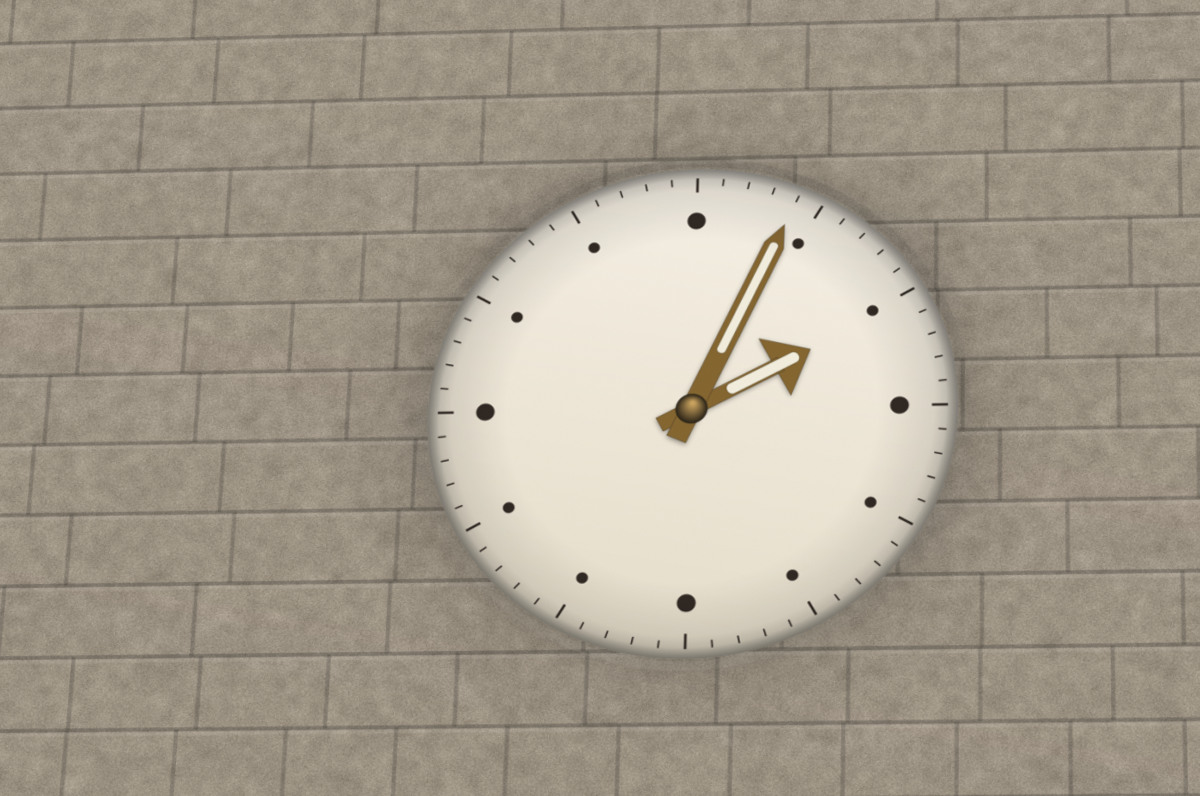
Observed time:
h=2 m=4
